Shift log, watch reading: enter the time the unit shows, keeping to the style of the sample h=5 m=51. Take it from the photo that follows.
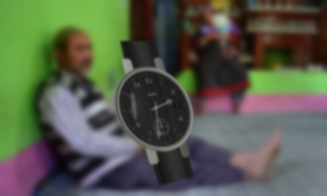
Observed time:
h=2 m=32
